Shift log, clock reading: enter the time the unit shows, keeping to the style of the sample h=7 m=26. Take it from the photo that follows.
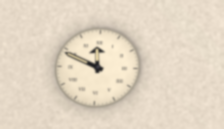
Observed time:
h=11 m=49
